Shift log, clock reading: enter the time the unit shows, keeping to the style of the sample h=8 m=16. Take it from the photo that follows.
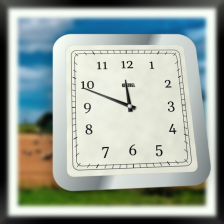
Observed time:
h=11 m=49
